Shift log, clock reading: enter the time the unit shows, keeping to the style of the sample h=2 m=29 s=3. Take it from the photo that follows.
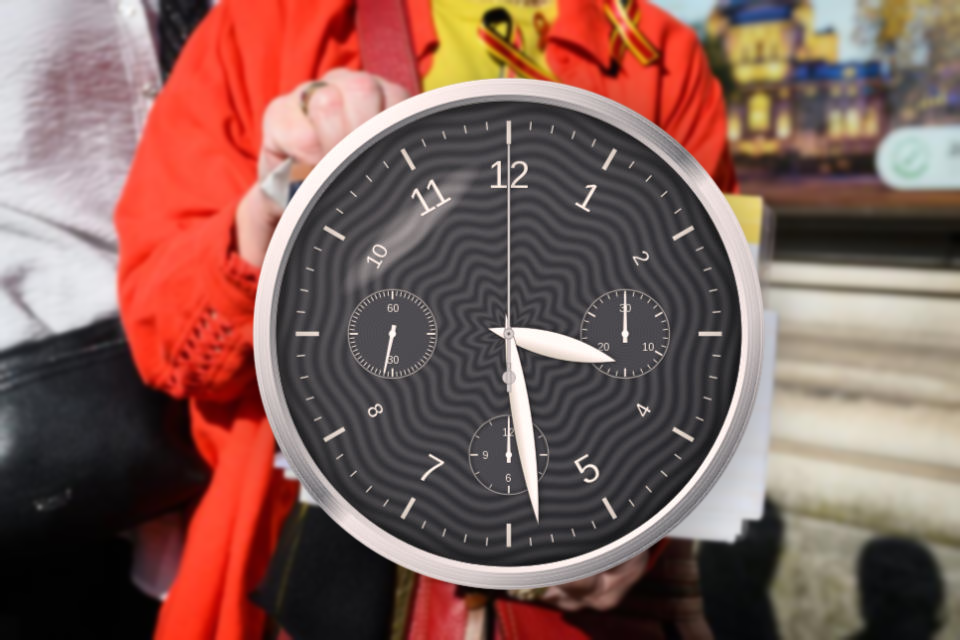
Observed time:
h=3 m=28 s=32
